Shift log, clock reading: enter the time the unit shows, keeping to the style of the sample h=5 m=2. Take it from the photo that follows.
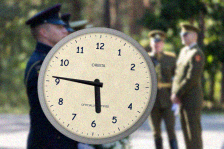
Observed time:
h=5 m=46
